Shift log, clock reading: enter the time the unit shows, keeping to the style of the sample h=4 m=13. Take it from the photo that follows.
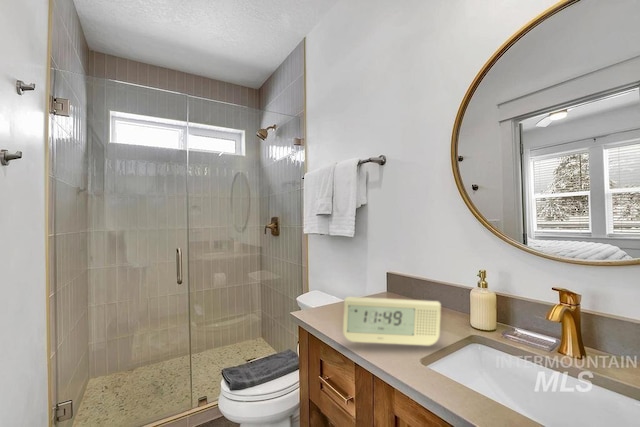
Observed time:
h=11 m=49
